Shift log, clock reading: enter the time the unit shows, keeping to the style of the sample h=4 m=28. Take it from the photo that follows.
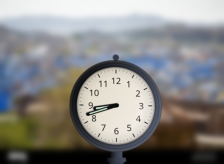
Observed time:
h=8 m=42
